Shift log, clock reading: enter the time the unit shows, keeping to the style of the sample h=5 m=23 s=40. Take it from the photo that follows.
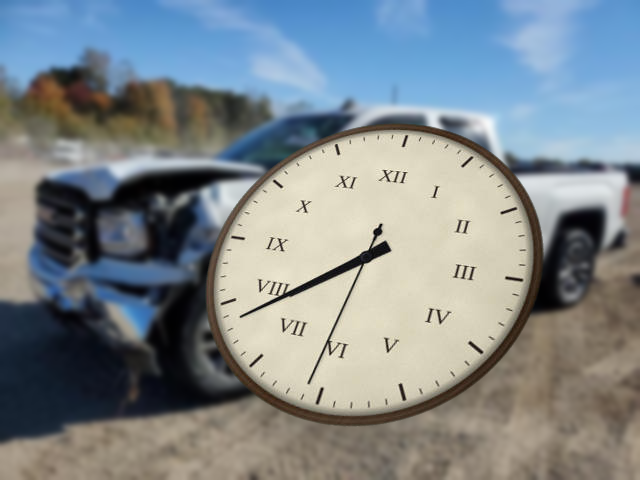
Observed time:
h=7 m=38 s=31
